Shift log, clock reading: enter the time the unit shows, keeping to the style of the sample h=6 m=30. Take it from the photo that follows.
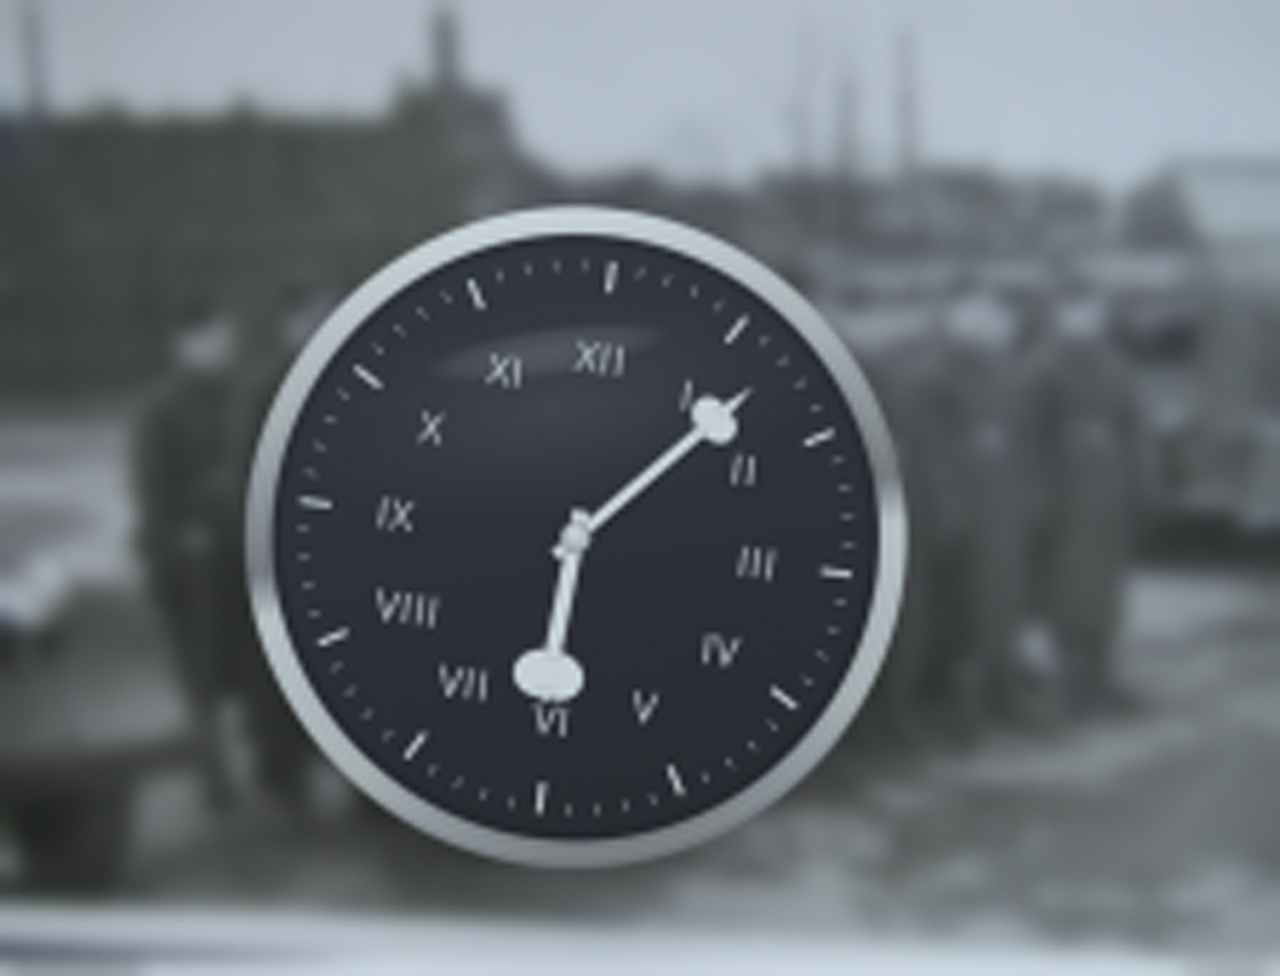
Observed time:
h=6 m=7
